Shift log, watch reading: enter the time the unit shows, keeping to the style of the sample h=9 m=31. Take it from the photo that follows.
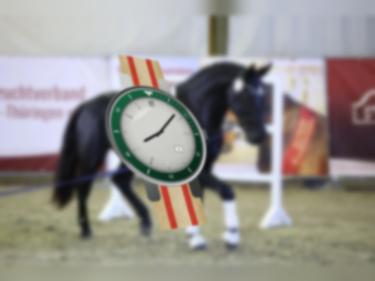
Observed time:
h=8 m=8
